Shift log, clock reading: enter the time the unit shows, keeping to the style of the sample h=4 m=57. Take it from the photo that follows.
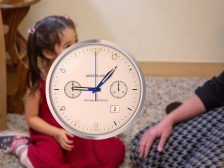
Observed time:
h=9 m=7
